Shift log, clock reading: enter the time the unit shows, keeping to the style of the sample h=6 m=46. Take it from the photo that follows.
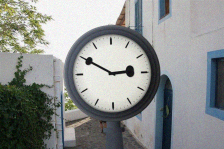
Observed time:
h=2 m=50
